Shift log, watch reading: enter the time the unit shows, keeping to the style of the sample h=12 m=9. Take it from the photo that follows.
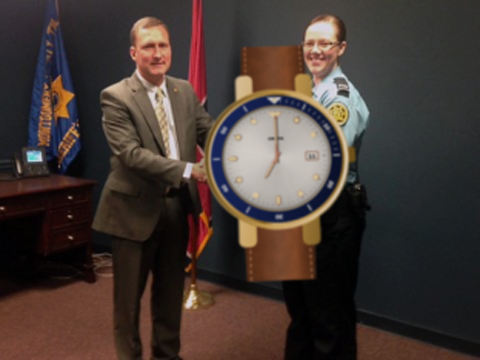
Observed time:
h=7 m=0
